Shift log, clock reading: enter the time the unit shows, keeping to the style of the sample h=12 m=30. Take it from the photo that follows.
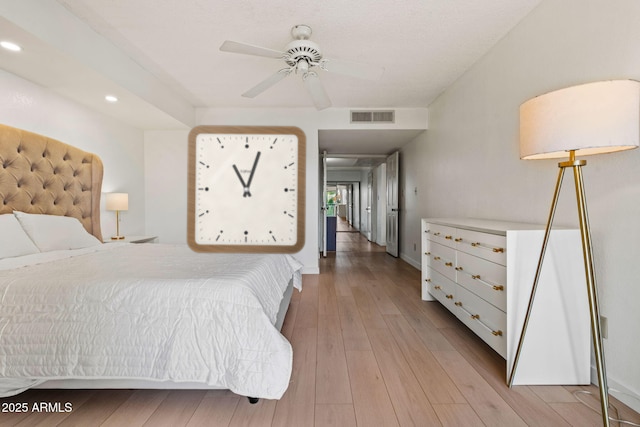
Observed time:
h=11 m=3
